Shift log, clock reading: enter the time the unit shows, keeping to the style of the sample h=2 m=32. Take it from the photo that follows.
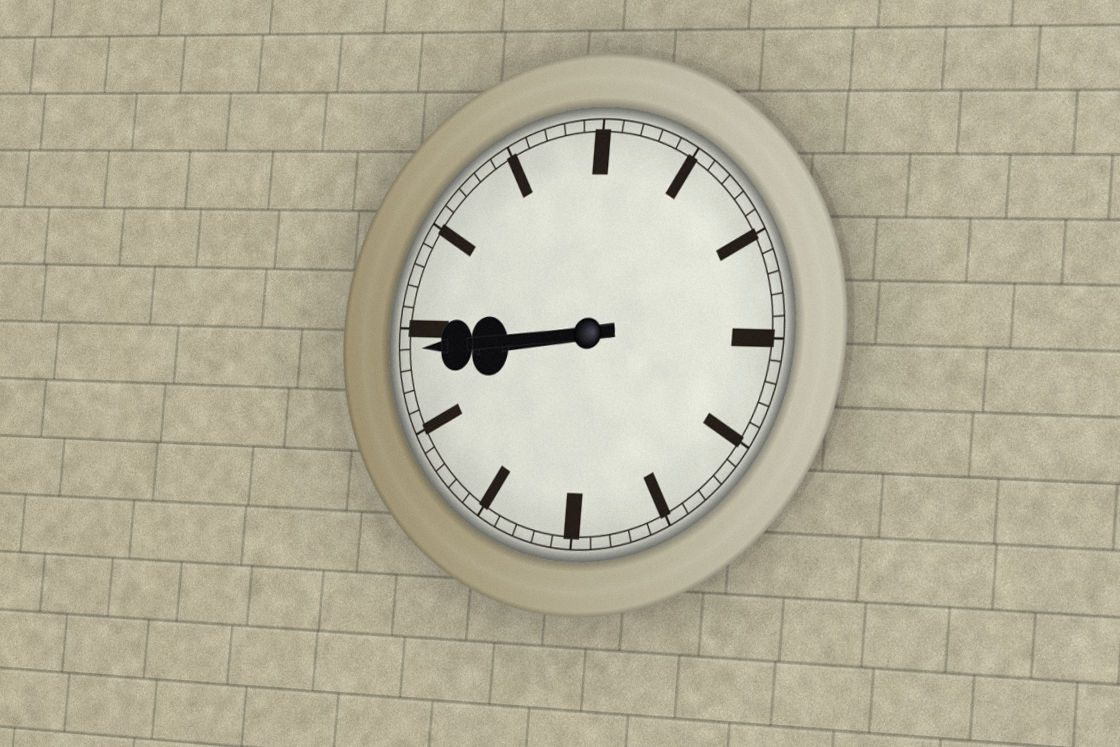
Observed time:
h=8 m=44
